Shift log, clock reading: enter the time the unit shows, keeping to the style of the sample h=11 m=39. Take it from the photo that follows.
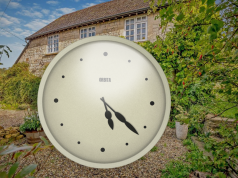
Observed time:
h=5 m=22
